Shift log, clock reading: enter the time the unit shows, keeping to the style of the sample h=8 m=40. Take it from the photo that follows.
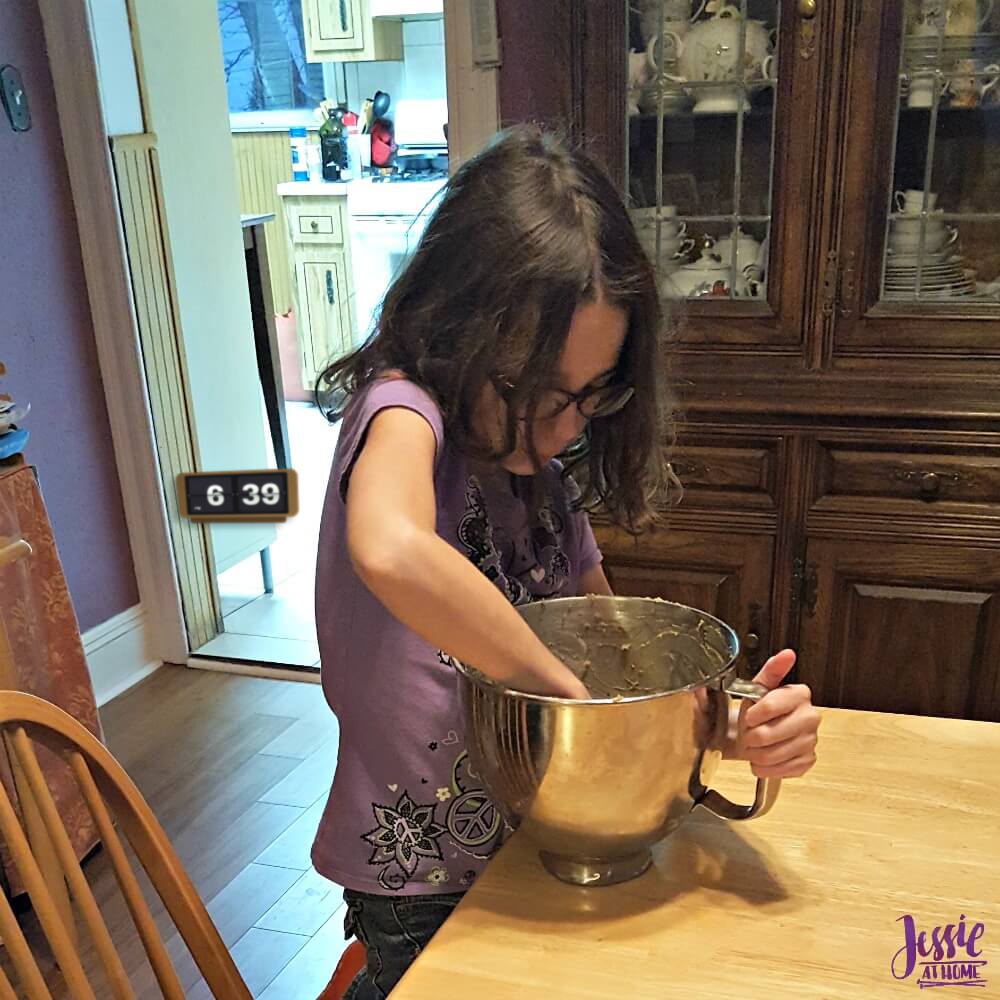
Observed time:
h=6 m=39
